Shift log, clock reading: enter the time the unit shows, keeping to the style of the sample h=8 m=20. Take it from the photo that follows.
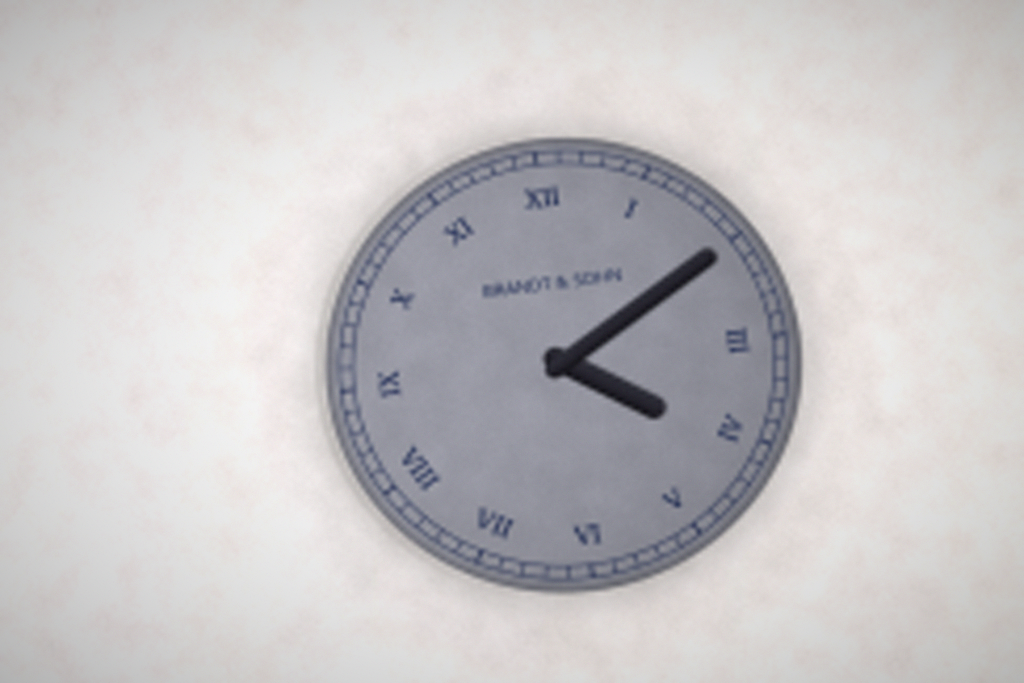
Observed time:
h=4 m=10
